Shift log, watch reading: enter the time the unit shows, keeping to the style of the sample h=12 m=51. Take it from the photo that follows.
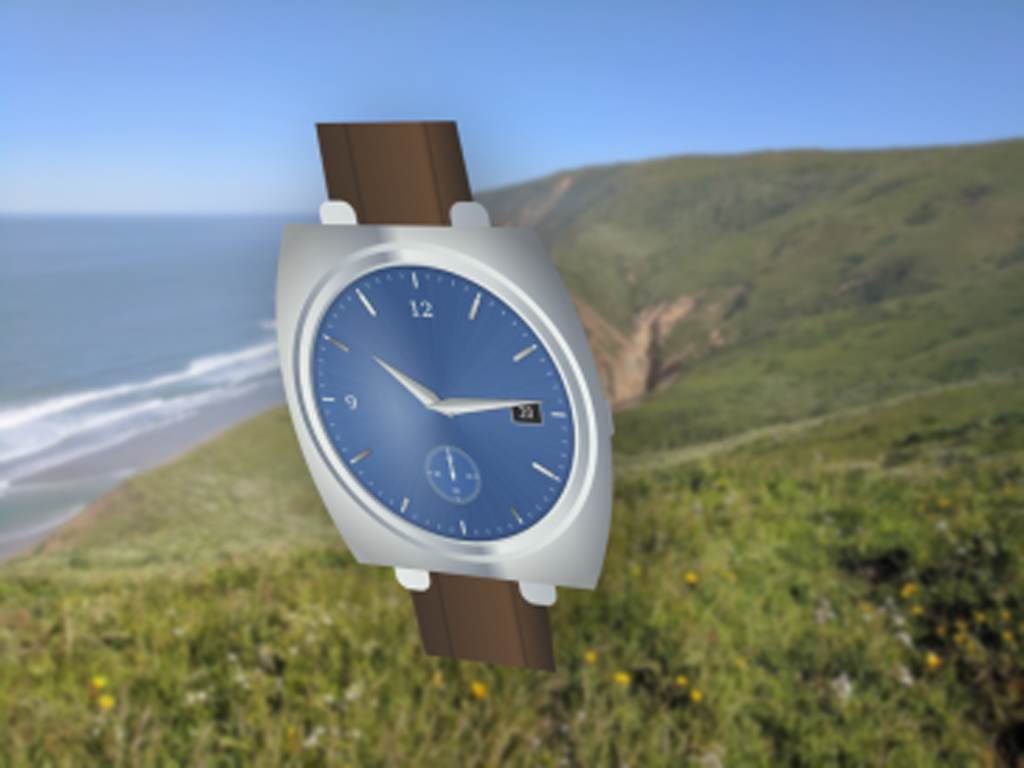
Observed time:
h=10 m=14
